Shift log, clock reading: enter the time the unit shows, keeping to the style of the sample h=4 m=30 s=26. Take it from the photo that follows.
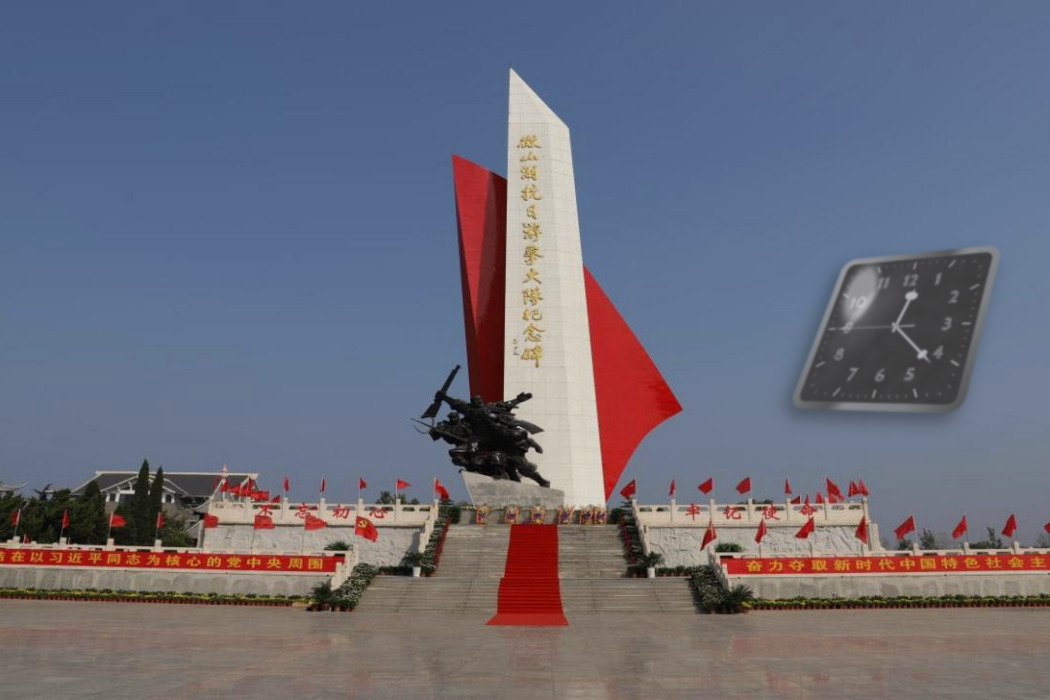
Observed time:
h=12 m=21 s=45
